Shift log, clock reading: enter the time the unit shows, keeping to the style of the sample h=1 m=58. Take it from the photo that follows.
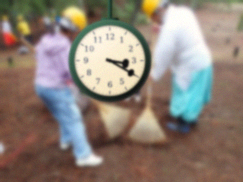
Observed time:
h=3 m=20
